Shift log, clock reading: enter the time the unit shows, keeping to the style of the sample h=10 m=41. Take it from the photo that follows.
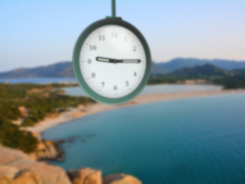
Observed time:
h=9 m=15
